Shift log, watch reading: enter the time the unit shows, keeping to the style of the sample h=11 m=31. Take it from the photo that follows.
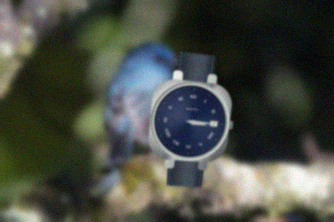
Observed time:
h=3 m=15
